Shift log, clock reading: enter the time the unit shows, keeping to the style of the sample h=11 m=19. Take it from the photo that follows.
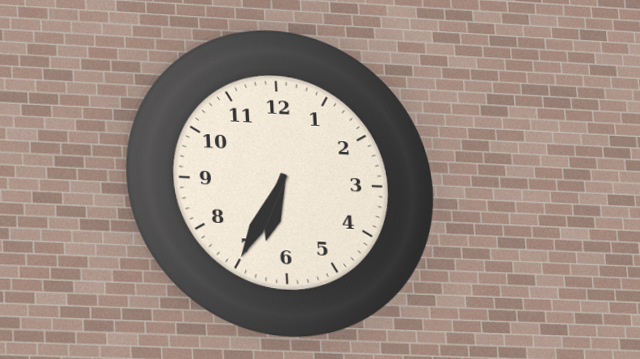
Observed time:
h=6 m=35
